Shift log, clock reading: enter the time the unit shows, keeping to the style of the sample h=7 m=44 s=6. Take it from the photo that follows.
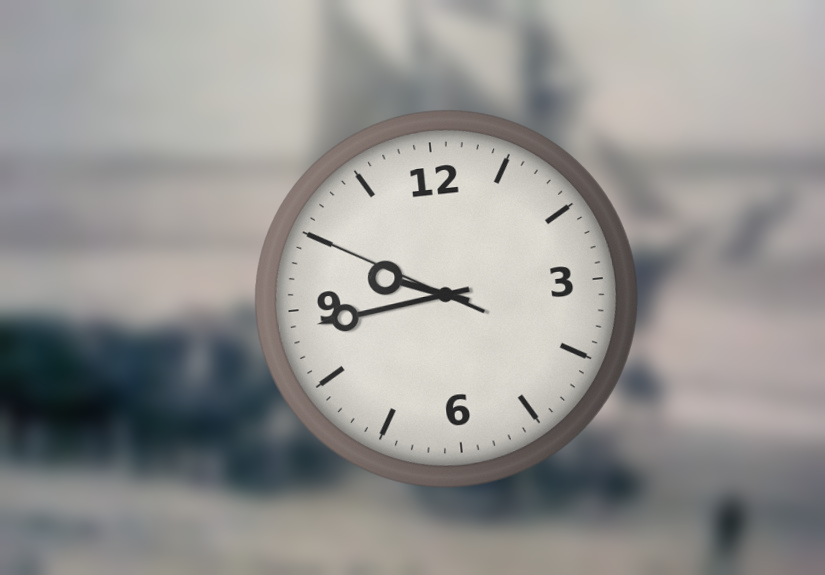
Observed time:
h=9 m=43 s=50
